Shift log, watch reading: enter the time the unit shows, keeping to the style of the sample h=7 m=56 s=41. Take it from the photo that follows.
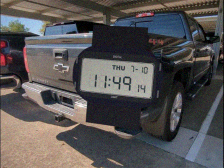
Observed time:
h=11 m=49 s=14
